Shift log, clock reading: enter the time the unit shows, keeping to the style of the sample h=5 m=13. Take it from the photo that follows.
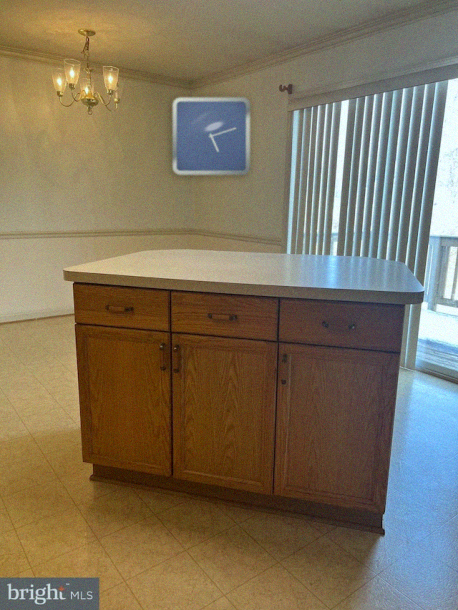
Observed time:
h=5 m=12
